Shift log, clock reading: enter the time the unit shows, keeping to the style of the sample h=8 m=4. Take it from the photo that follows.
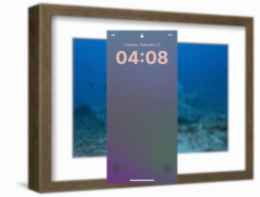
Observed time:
h=4 m=8
